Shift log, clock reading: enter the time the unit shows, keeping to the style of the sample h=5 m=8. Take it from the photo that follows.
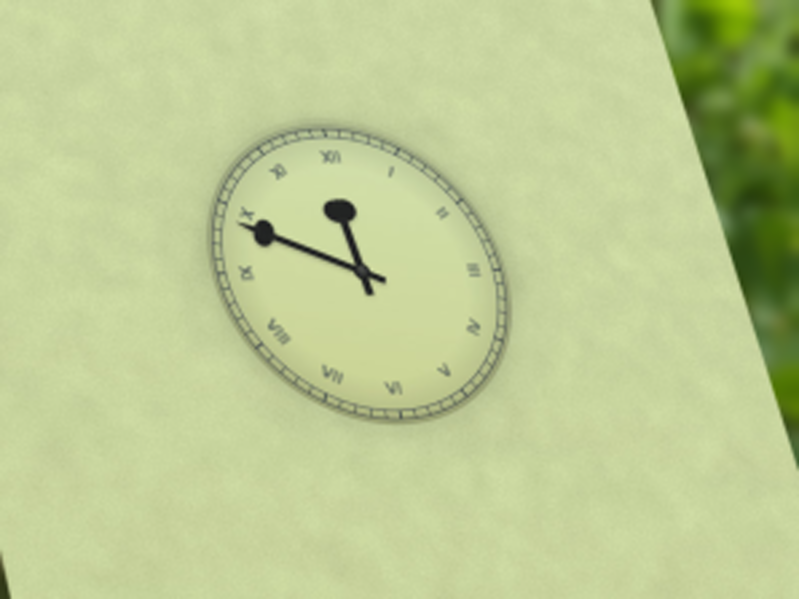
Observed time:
h=11 m=49
